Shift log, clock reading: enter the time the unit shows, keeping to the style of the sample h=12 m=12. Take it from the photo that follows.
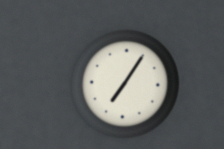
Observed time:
h=7 m=5
